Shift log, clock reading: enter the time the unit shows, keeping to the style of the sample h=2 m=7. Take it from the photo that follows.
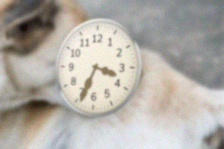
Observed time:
h=3 m=34
